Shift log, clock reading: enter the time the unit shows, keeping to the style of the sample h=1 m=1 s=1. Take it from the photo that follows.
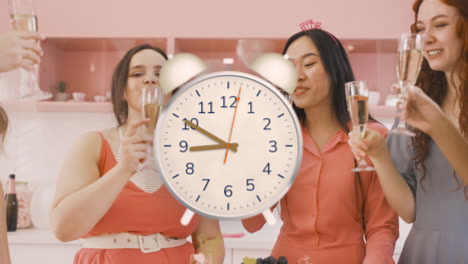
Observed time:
h=8 m=50 s=2
